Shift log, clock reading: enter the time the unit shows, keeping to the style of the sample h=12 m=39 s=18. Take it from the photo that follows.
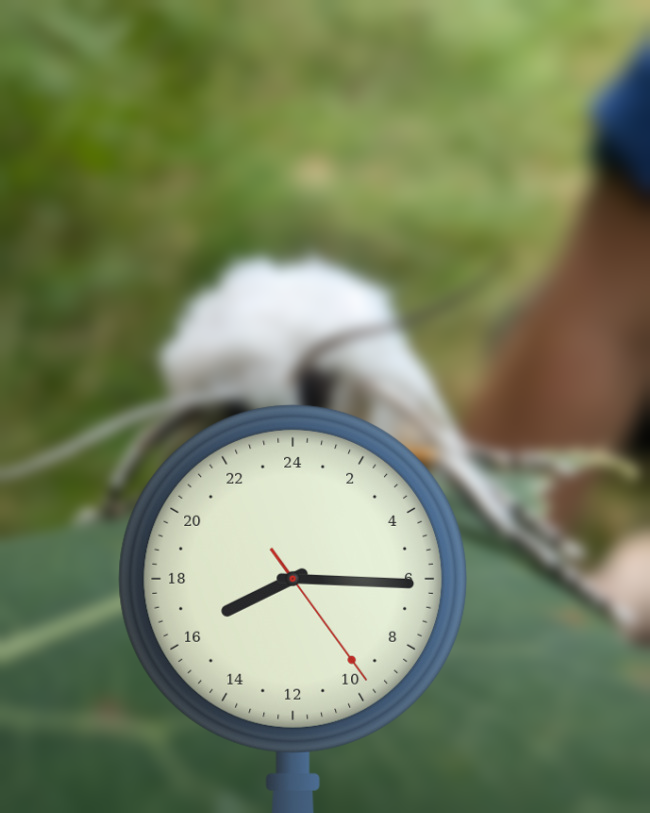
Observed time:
h=16 m=15 s=24
